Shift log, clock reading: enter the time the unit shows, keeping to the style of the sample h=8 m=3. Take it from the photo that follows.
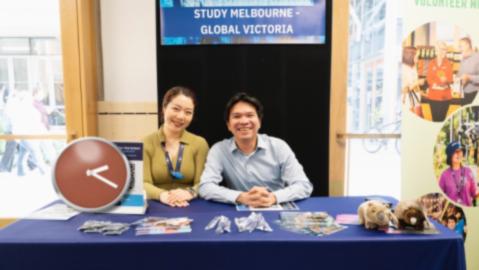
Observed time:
h=2 m=20
